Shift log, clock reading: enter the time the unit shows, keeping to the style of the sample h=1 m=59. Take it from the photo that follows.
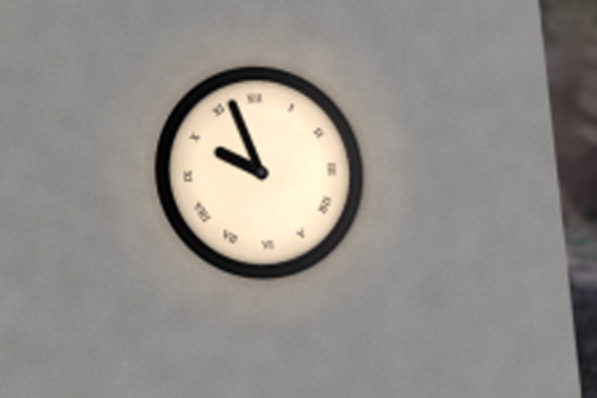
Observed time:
h=9 m=57
